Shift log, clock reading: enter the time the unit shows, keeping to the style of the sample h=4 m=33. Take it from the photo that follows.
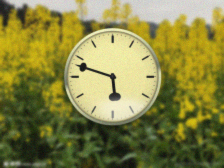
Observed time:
h=5 m=48
